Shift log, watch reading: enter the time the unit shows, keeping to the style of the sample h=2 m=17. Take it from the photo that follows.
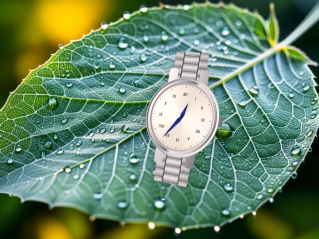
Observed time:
h=12 m=36
